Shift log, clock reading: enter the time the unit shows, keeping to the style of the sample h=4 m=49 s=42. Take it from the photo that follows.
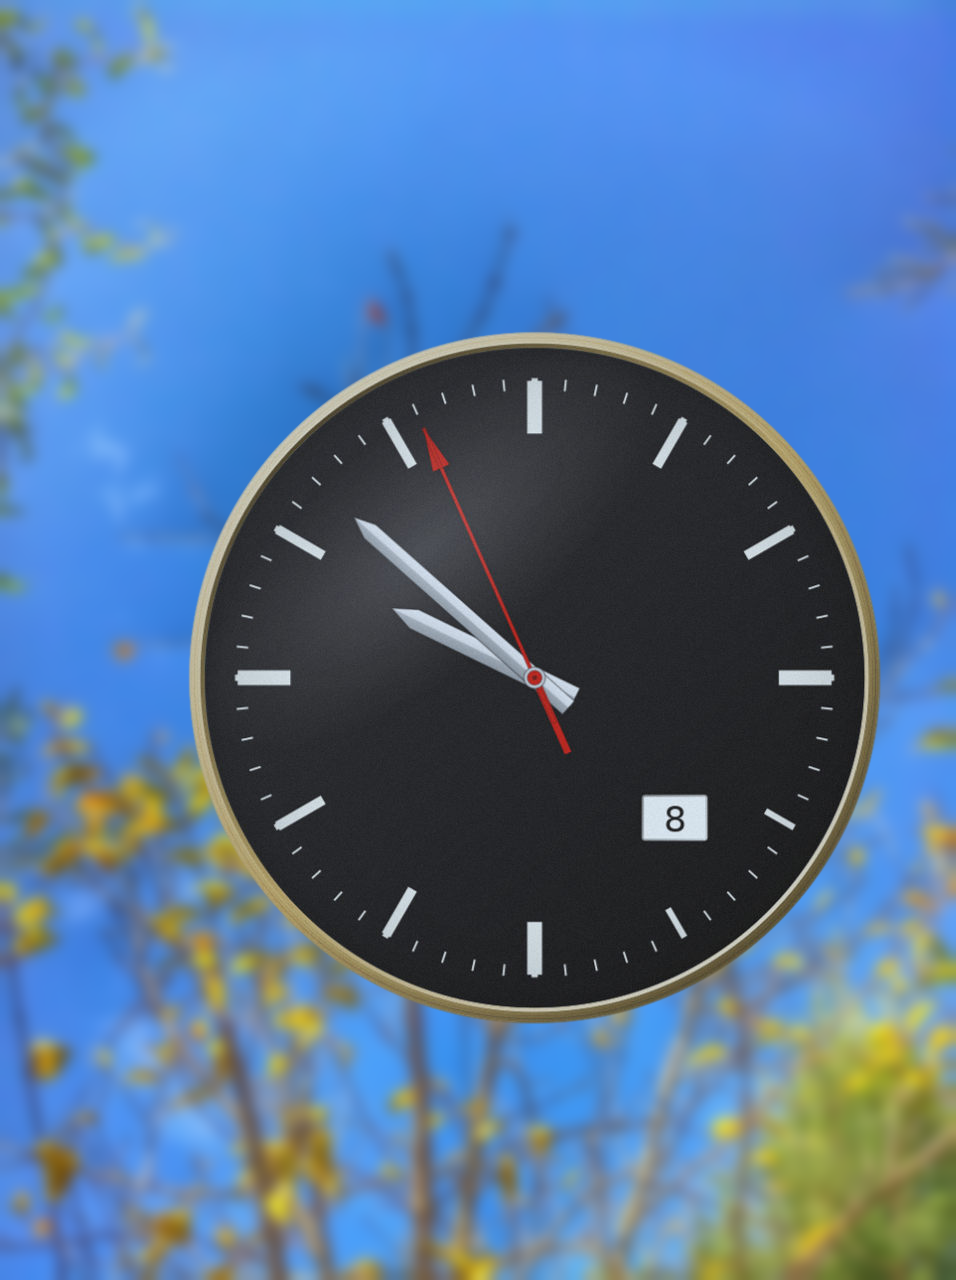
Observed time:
h=9 m=51 s=56
